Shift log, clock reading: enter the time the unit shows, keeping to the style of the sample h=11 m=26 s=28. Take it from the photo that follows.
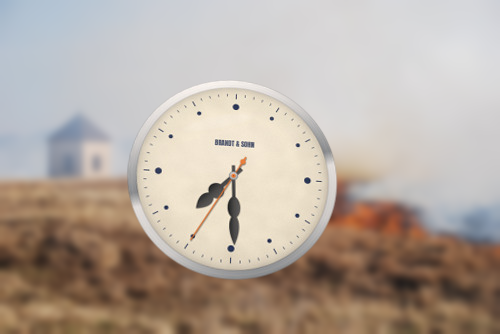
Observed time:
h=7 m=29 s=35
